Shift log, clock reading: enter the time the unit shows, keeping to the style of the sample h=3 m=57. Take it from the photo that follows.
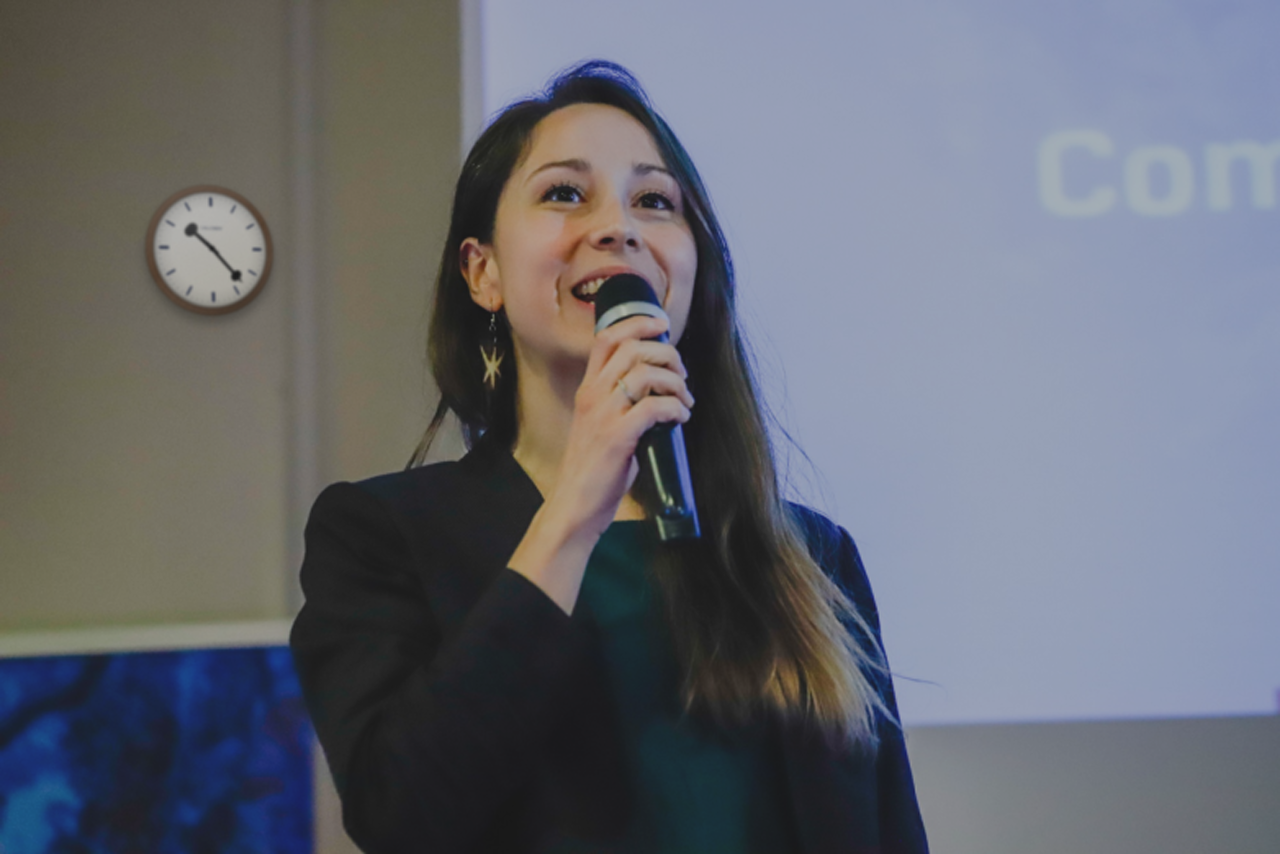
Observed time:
h=10 m=23
